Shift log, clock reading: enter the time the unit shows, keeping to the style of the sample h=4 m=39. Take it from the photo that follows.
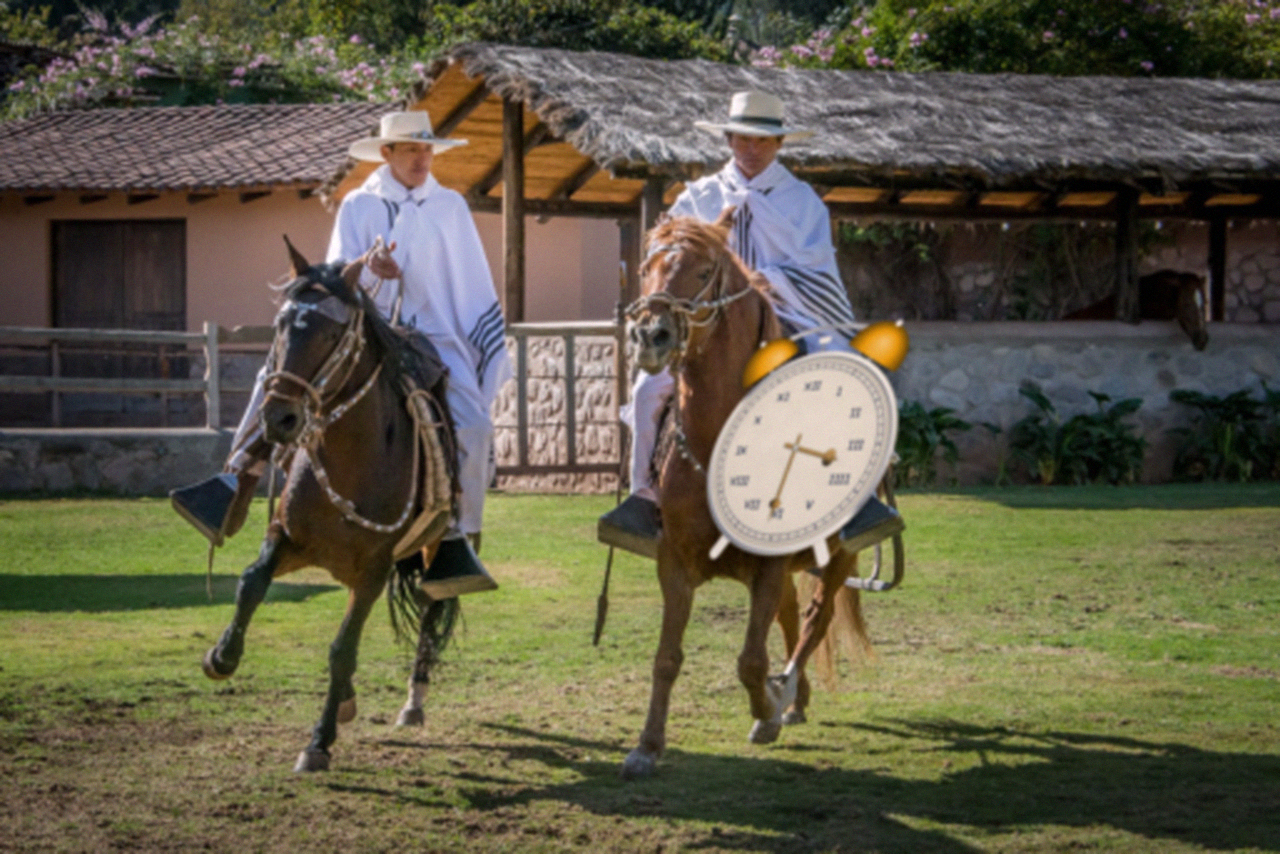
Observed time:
h=3 m=31
